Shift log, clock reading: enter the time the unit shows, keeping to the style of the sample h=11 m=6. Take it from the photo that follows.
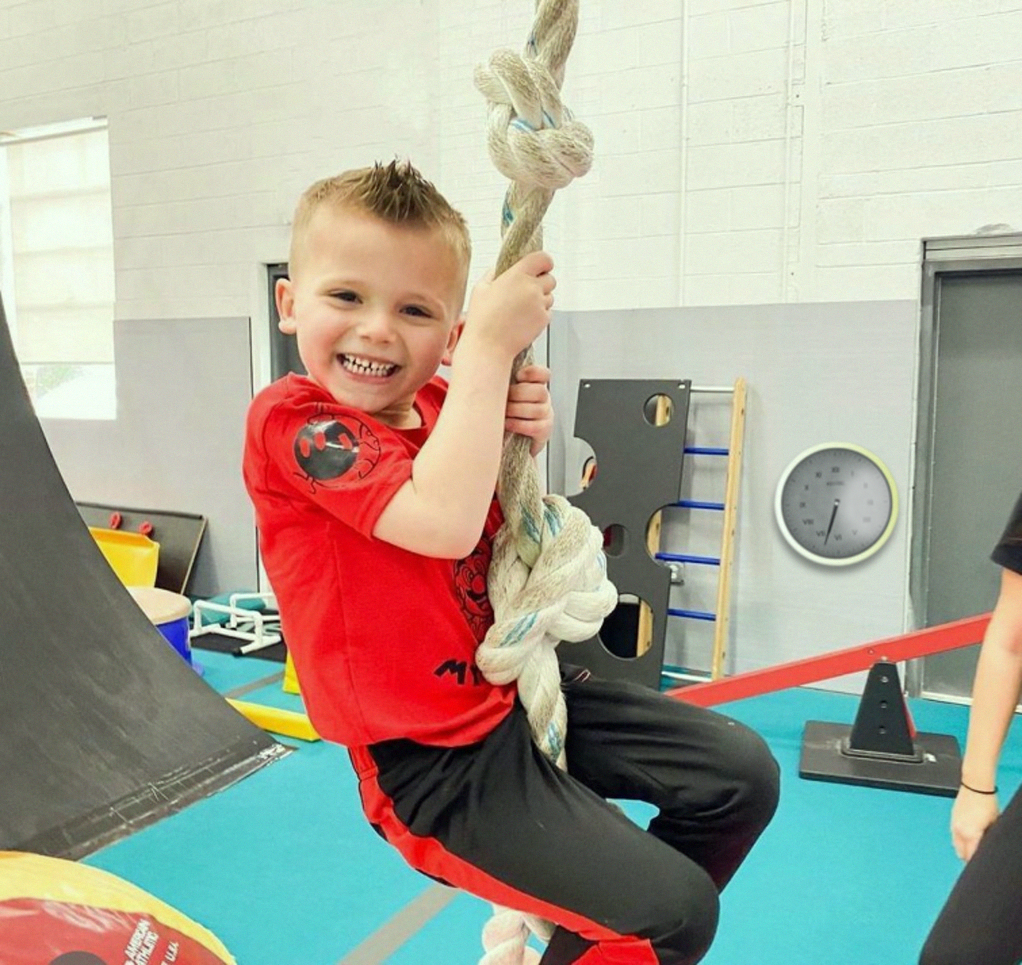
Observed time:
h=6 m=33
